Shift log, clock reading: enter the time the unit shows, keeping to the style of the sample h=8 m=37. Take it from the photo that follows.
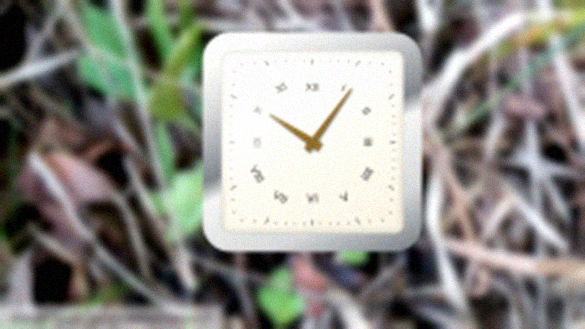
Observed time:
h=10 m=6
